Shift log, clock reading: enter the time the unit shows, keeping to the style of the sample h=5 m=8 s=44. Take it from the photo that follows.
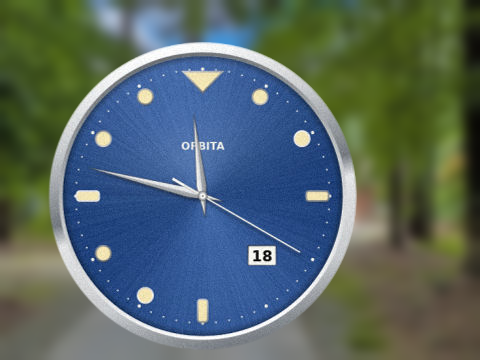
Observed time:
h=11 m=47 s=20
